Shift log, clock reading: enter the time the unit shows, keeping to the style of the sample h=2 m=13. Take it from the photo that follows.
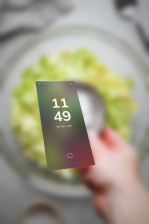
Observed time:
h=11 m=49
